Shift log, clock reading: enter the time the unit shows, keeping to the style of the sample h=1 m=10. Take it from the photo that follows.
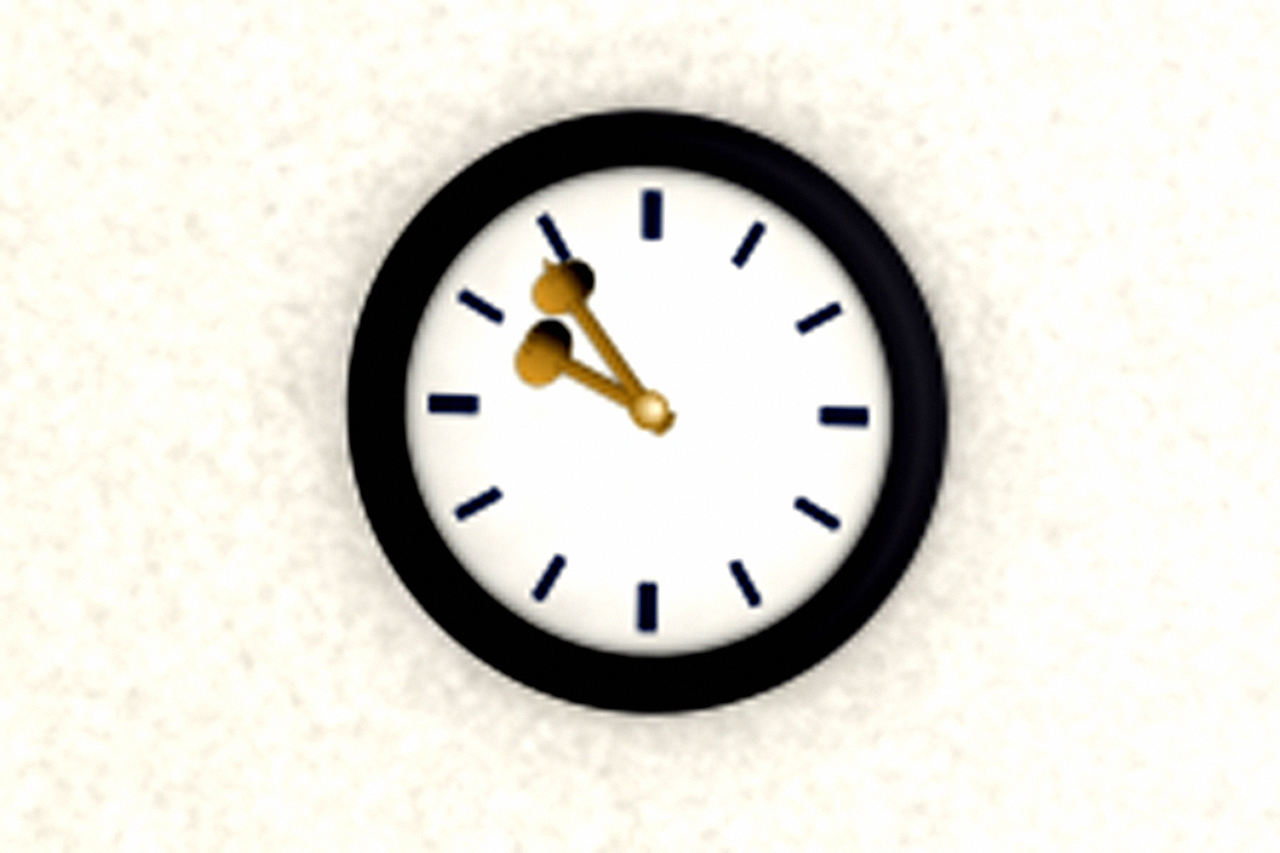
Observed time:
h=9 m=54
